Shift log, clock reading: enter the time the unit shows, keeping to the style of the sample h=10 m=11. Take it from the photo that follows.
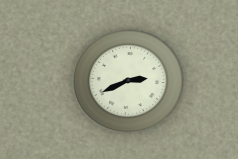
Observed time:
h=2 m=40
